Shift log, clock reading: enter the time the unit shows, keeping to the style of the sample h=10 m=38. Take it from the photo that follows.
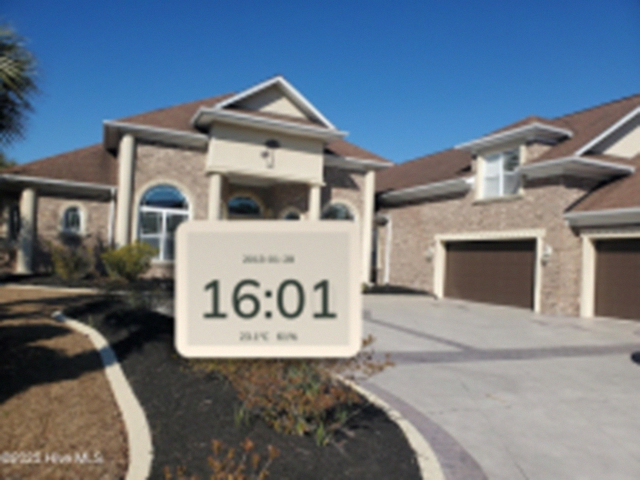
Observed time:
h=16 m=1
